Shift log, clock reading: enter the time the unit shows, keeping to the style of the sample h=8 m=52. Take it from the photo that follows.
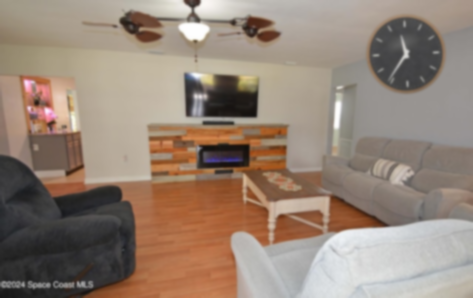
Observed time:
h=11 m=36
